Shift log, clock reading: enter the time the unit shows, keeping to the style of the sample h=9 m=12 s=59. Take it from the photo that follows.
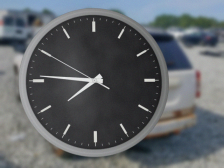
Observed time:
h=7 m=45 s=50
